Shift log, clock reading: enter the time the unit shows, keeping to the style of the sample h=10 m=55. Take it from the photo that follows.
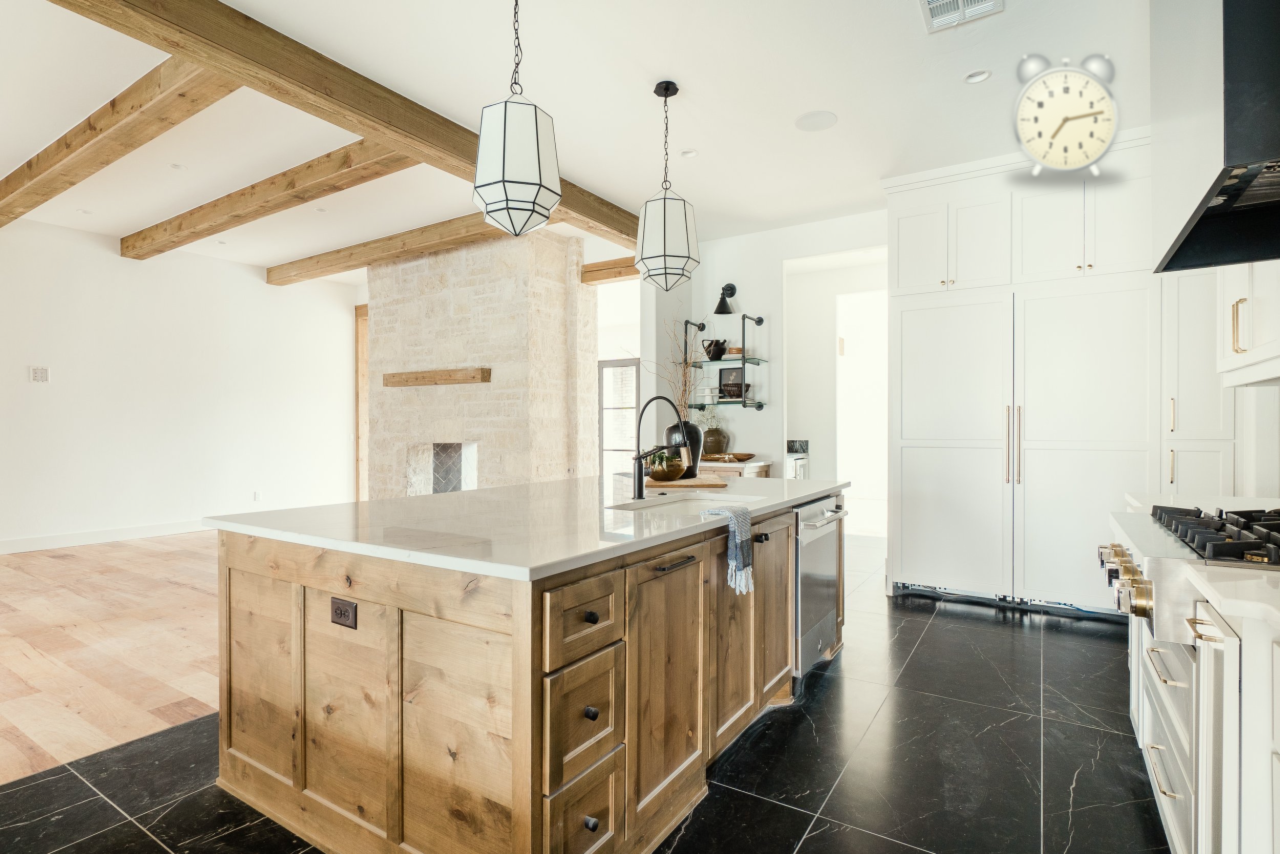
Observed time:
h=7 m=13
